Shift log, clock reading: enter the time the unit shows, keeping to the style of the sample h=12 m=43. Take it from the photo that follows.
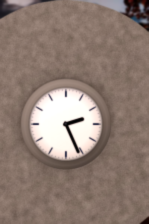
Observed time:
h=2 m=26
